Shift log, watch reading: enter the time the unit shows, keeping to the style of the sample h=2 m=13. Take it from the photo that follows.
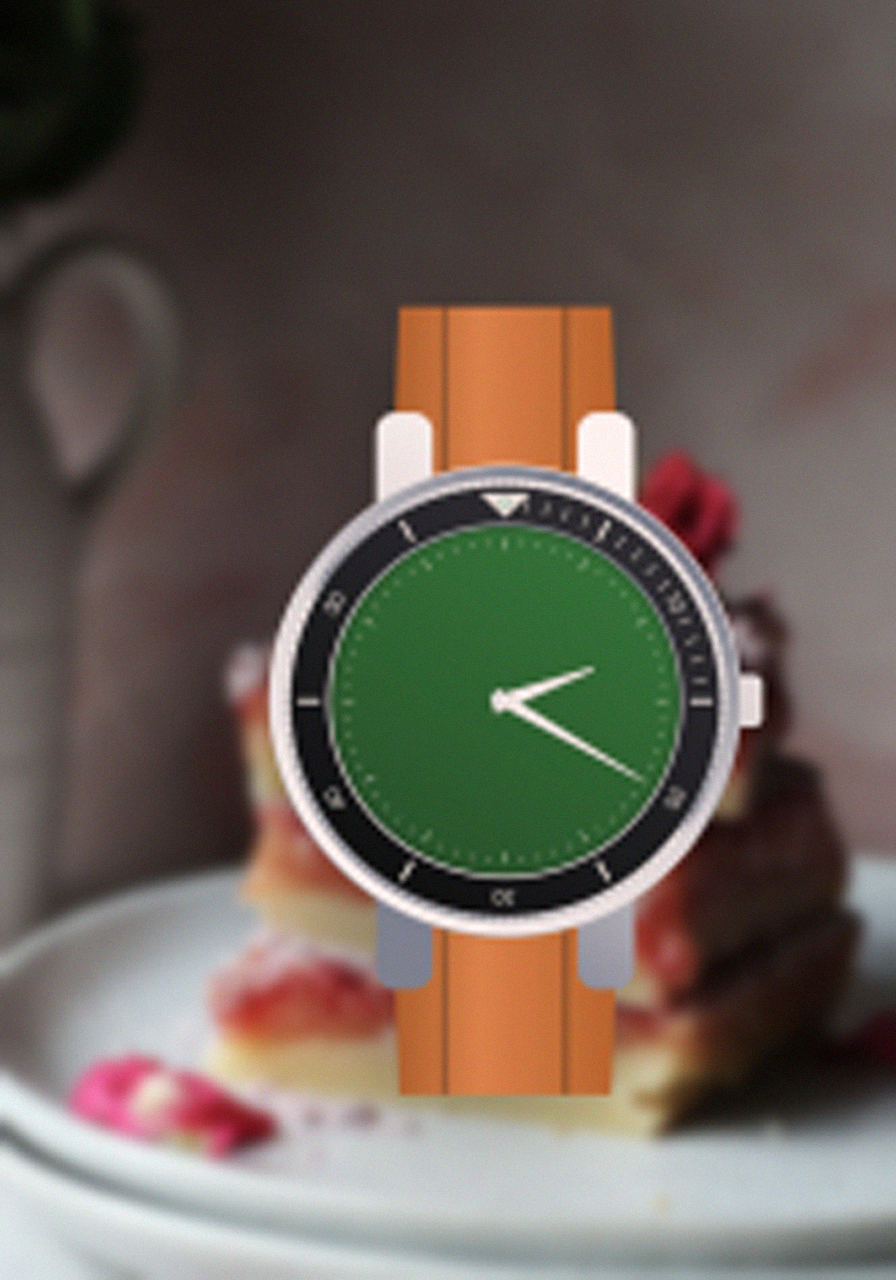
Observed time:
h=2 m=20
